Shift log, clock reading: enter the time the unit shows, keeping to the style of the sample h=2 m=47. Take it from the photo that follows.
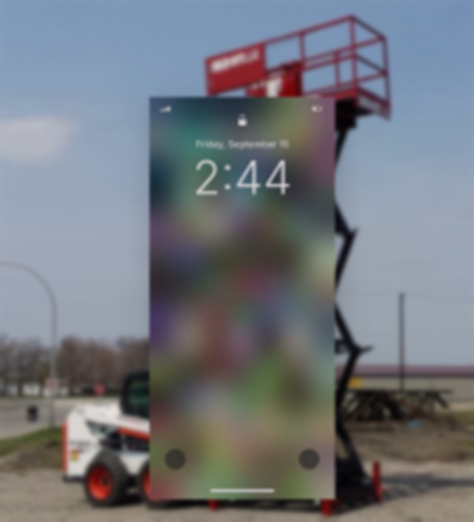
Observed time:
h=2 m=44
